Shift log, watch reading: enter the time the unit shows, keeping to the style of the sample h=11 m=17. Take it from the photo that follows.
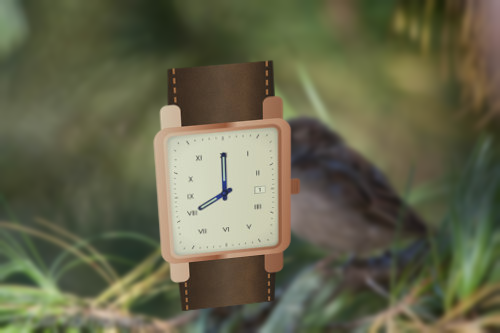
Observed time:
h=8 m=0
